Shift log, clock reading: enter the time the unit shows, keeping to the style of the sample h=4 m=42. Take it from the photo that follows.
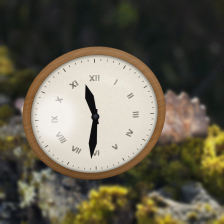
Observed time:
h=11 m=31
